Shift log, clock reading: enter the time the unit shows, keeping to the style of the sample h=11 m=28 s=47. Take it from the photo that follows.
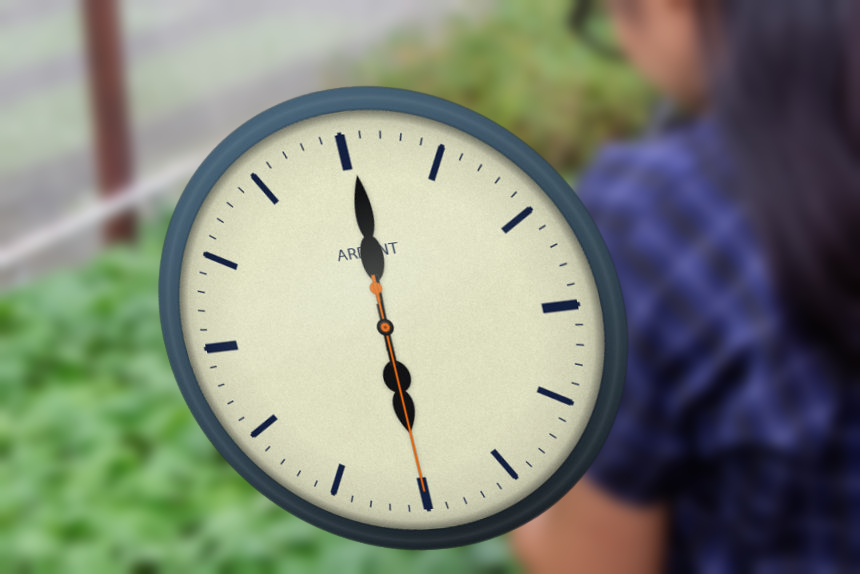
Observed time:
h=6 m=0 s=30
